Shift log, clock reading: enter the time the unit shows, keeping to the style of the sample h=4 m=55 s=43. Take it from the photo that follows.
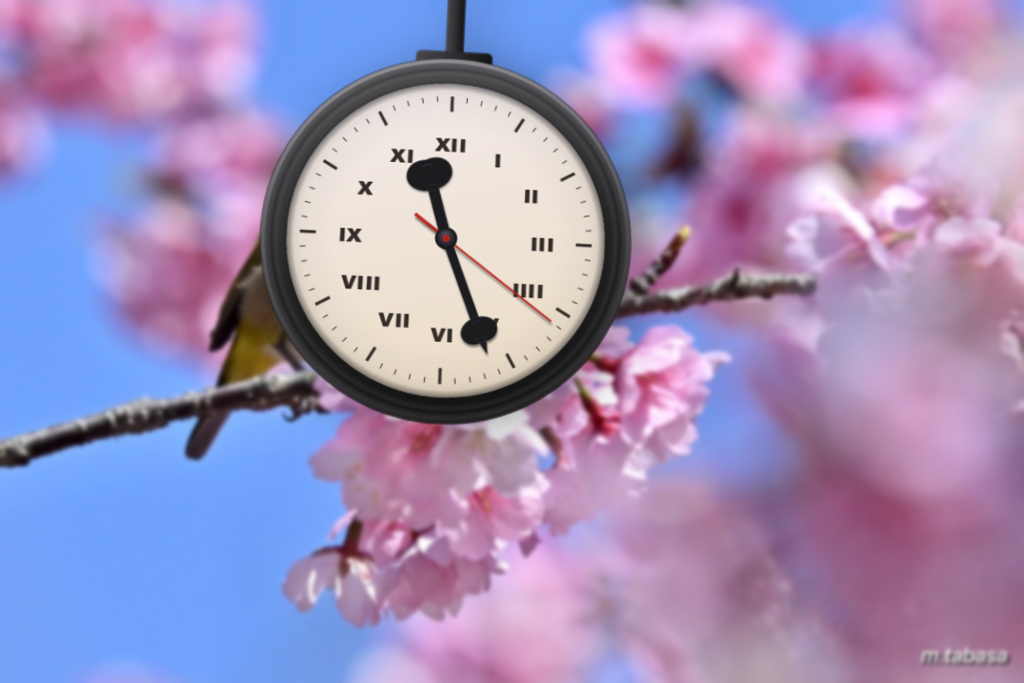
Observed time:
h=11 m=26 s=21
